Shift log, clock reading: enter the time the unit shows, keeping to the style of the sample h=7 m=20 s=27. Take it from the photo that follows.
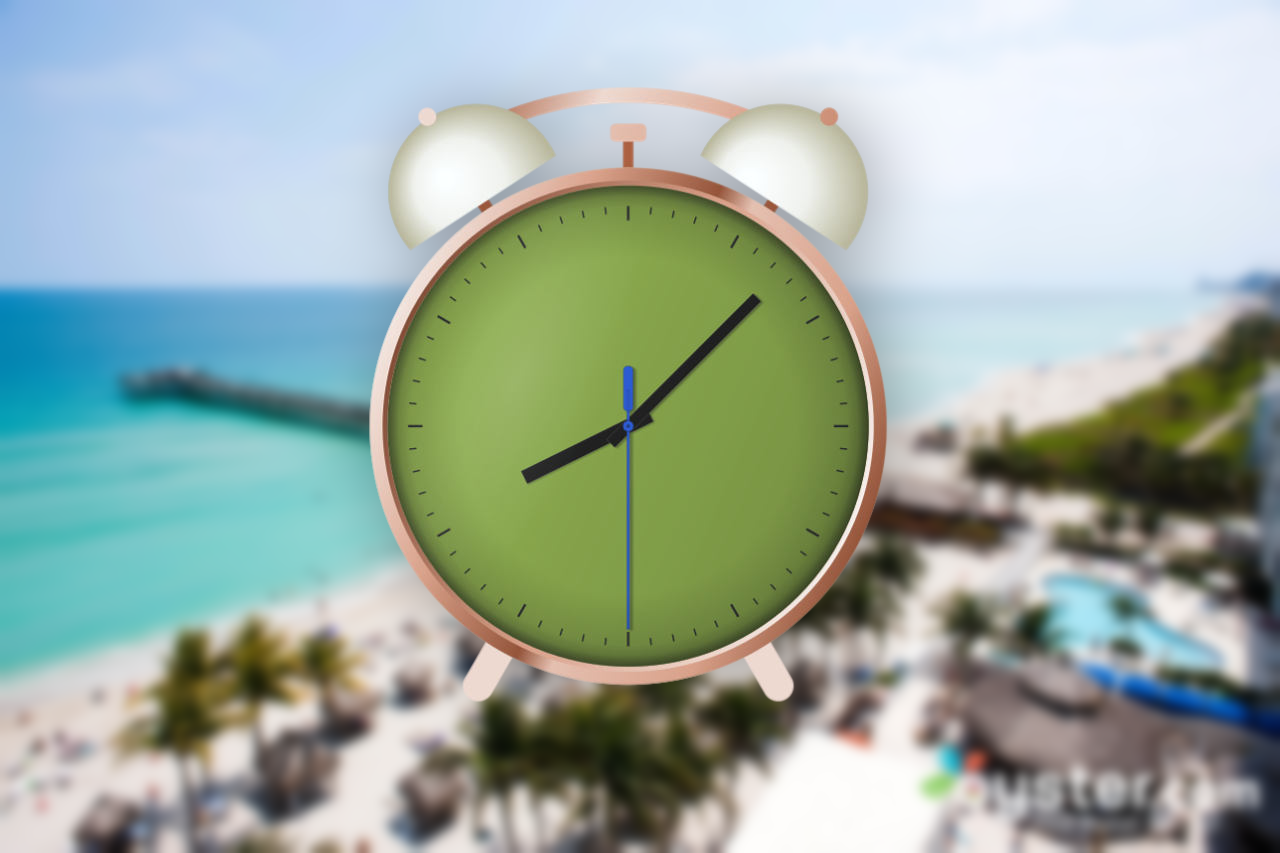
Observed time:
h=8 m=7 s=30
